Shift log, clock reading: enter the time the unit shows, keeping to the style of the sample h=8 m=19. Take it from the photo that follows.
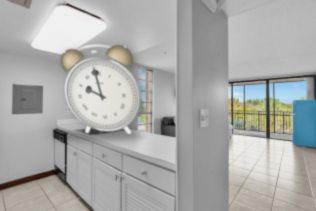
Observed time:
h=9 m=59
